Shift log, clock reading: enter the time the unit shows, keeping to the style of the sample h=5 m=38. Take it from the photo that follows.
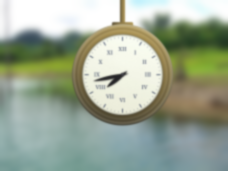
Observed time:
h=7 m=43
